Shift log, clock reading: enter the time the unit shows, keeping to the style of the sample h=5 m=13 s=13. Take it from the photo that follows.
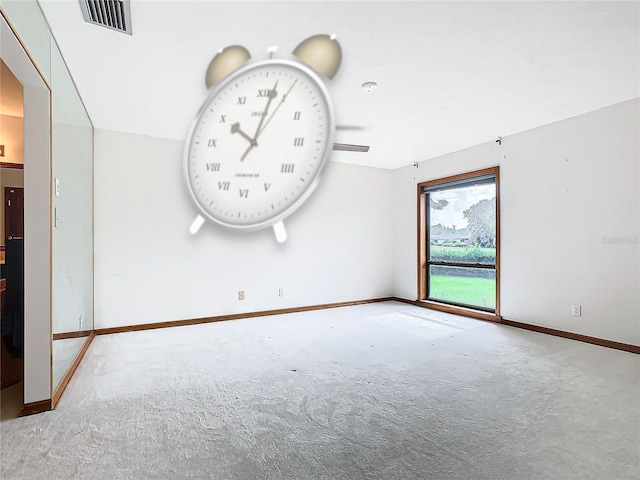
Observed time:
h=10 m=2 s=5
